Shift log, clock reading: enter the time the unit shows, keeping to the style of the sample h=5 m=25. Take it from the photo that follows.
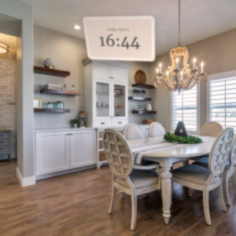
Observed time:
h=16 m=44
